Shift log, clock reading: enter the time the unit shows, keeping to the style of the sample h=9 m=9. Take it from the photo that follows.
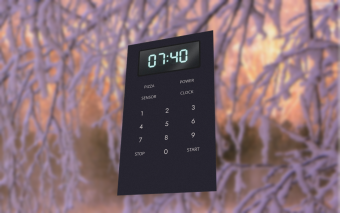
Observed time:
h=7 m=40
